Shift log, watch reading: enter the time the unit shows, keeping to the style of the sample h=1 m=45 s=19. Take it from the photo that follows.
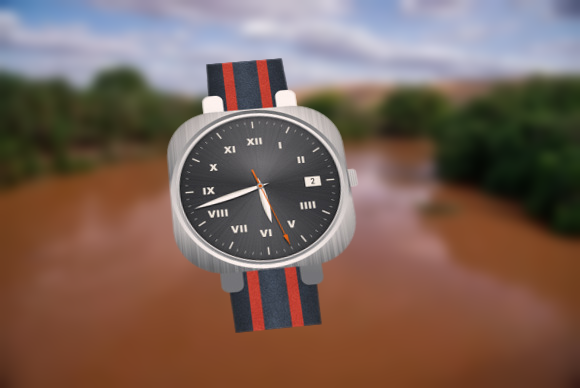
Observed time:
h=5 m=42 s=27
